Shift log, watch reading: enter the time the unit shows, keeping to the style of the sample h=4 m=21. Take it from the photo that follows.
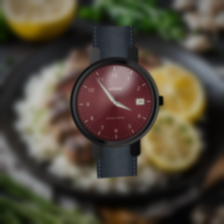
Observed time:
h=3 m=54
